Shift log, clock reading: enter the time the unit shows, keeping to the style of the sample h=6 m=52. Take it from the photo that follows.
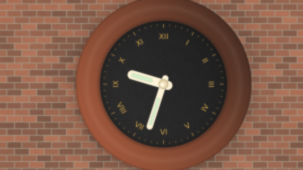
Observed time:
h=9 m=33
